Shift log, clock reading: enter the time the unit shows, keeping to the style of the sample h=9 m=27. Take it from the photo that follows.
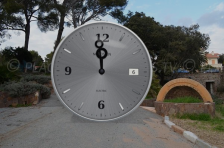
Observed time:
h=11 m=59
